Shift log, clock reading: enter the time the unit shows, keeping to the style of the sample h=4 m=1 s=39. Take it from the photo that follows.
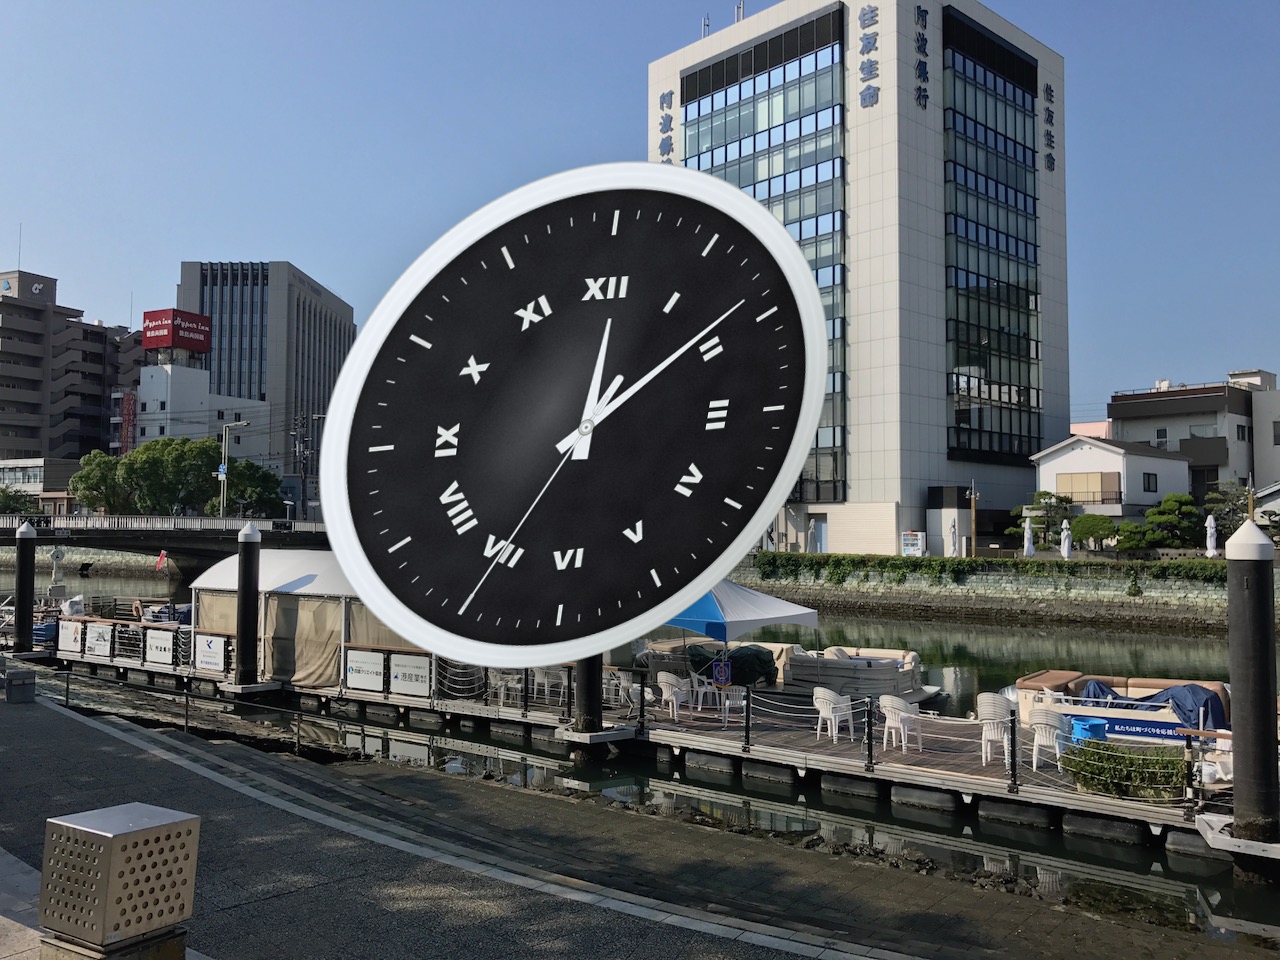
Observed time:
h=12 m=8 s=35
